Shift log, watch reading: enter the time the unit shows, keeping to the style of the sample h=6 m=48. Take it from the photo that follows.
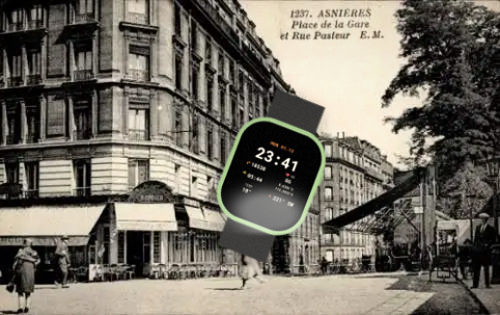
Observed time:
h=23 m=41
